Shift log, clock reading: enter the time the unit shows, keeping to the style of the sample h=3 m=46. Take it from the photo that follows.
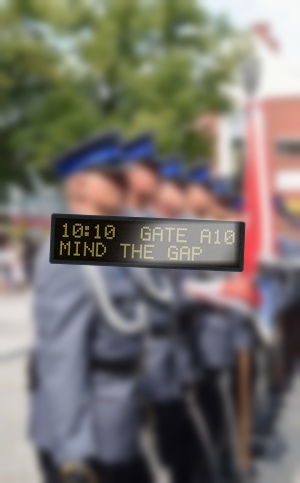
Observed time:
h=10 m=10
